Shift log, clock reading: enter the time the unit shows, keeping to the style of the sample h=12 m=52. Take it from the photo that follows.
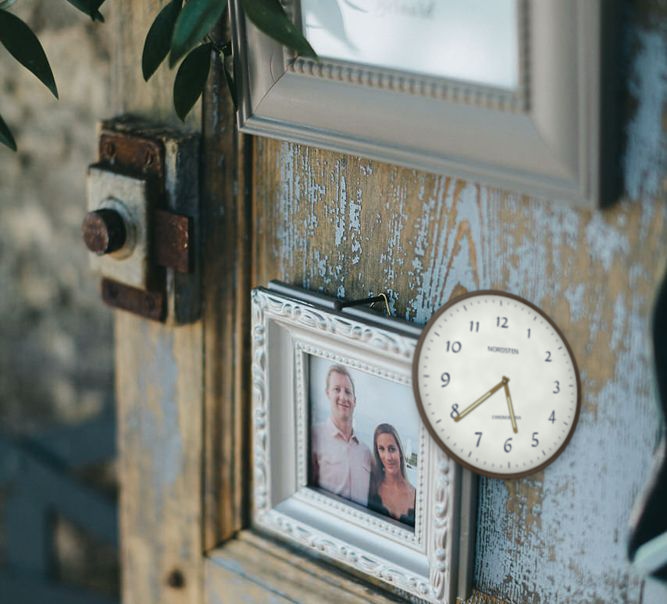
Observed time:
h=5 m=39
